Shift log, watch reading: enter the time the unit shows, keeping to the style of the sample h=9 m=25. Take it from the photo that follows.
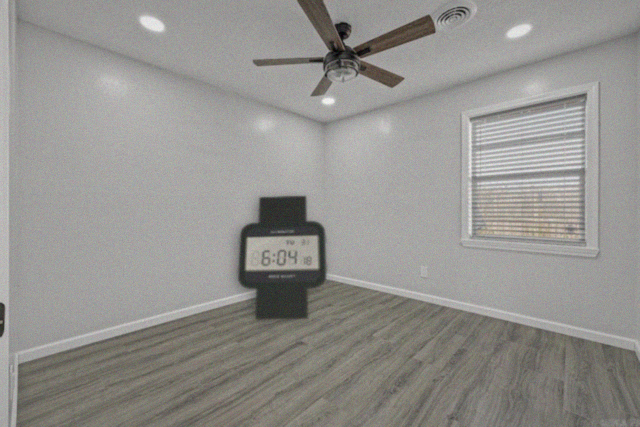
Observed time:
h=6 m=4
